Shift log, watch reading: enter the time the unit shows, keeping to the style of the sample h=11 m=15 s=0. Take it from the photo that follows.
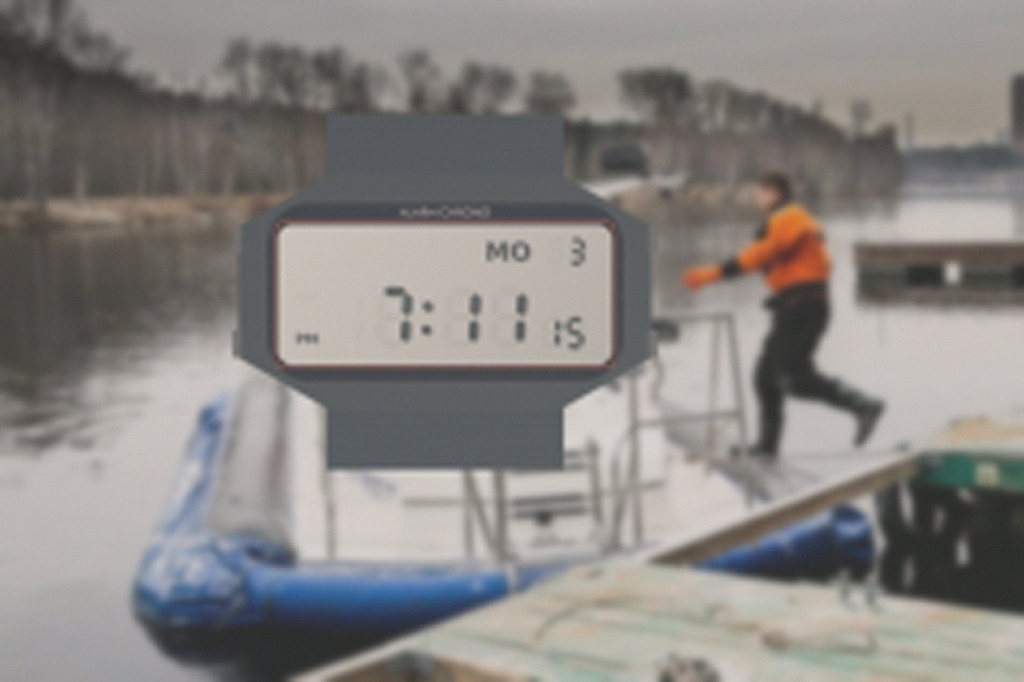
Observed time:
h=7 m=11 s=15
